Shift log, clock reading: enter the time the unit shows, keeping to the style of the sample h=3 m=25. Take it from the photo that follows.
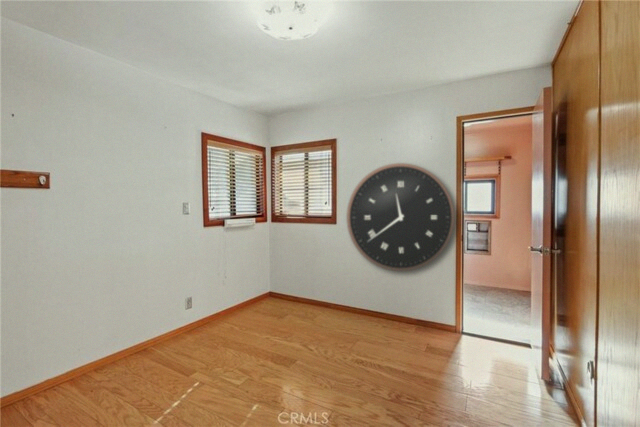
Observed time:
h=11 m=39
